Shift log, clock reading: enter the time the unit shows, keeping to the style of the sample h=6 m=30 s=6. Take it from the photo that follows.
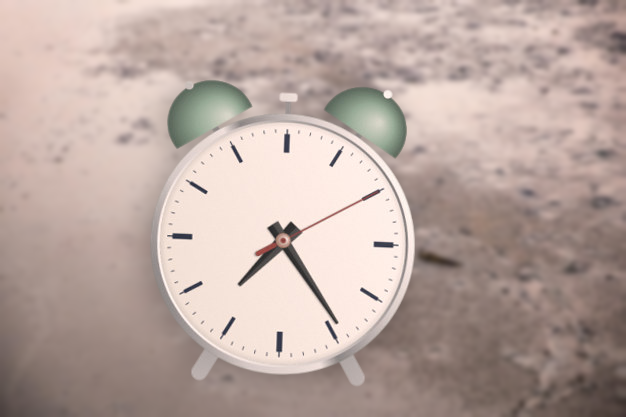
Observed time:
h=7 m=24 s=10
